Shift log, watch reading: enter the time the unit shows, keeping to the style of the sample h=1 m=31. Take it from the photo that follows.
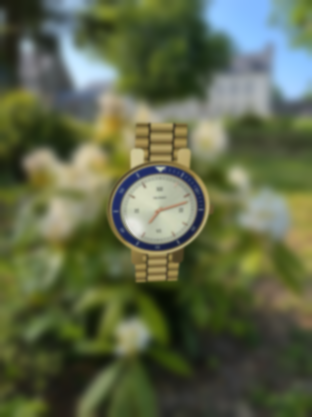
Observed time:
h=7 m=12
